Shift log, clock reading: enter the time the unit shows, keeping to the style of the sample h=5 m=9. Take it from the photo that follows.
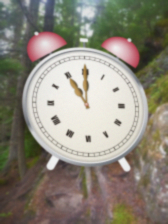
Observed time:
h=11 m=0
